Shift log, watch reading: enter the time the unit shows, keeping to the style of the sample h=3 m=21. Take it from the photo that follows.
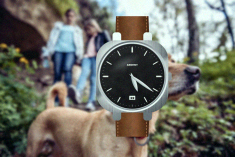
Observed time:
h=5 m=21
